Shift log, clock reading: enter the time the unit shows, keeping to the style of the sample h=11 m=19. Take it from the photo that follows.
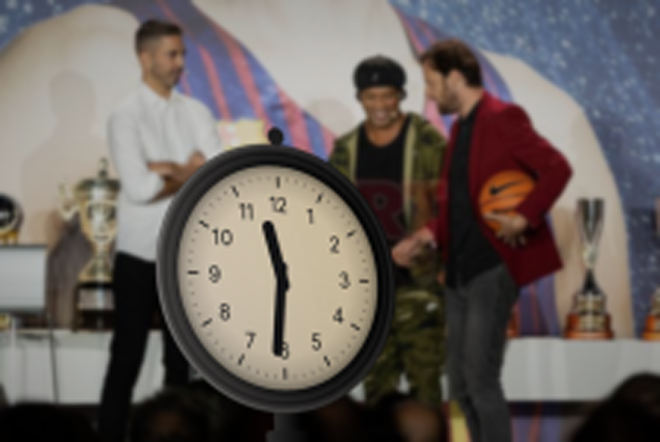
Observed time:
h=11 m=31
